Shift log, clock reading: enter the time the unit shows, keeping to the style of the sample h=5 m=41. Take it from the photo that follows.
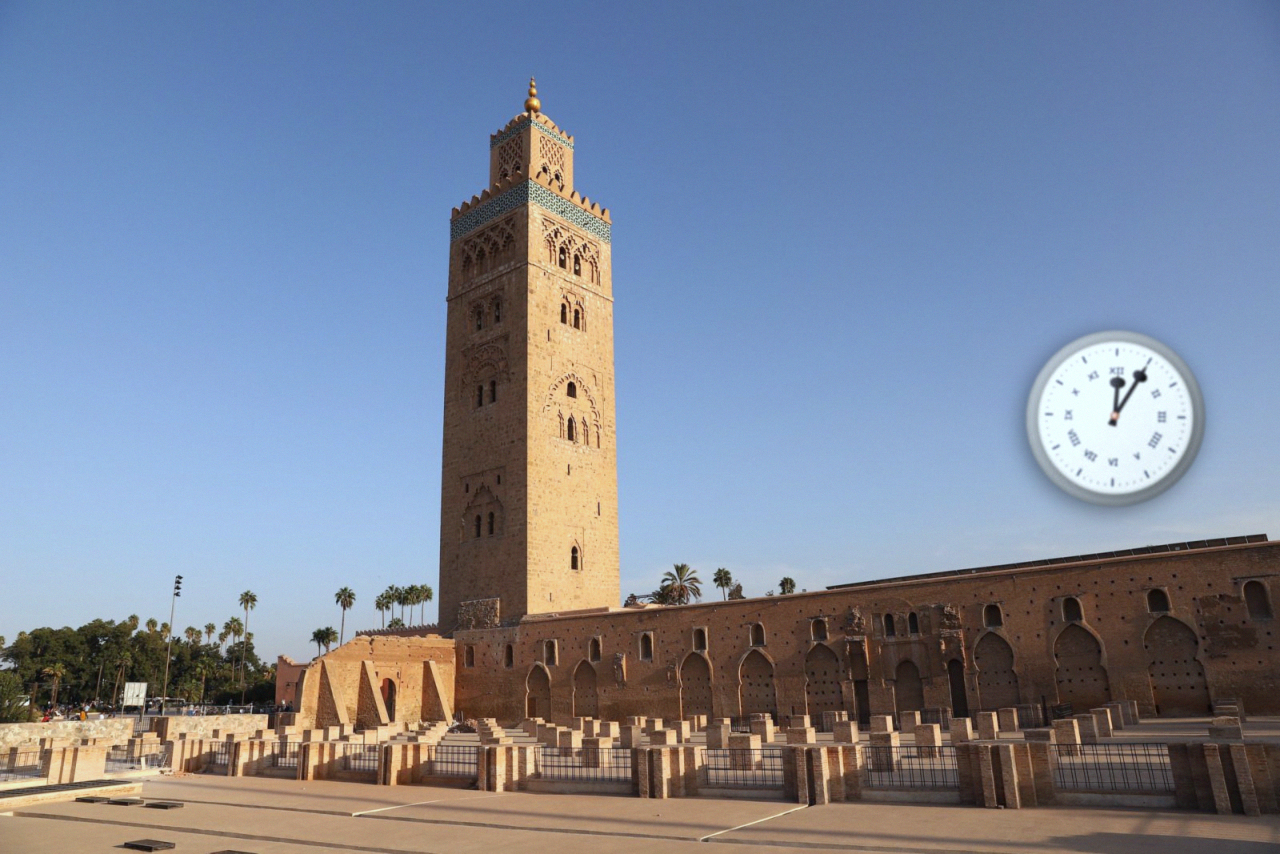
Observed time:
h=12 m=5
